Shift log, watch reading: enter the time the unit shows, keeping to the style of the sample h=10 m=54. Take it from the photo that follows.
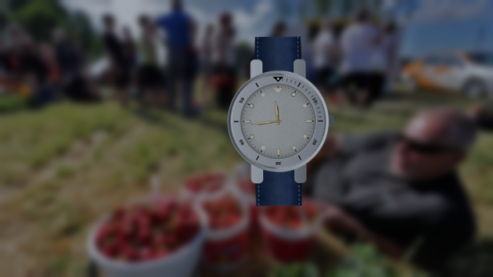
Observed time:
h=11 m=44
